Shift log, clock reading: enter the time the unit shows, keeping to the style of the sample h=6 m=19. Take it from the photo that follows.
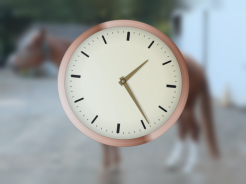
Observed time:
h=1 m=24
